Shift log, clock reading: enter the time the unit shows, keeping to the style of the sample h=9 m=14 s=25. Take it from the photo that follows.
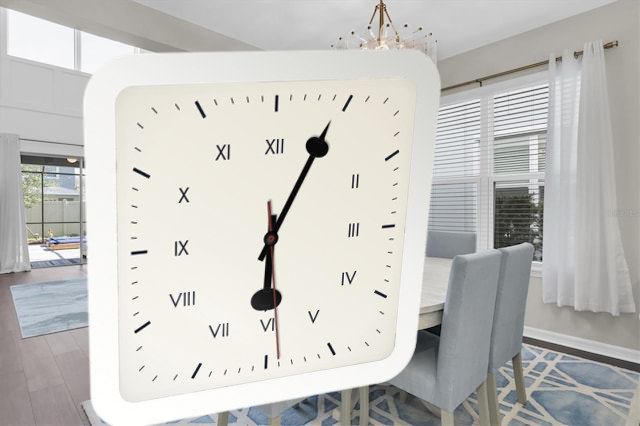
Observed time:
h=6 m=4 s=29
